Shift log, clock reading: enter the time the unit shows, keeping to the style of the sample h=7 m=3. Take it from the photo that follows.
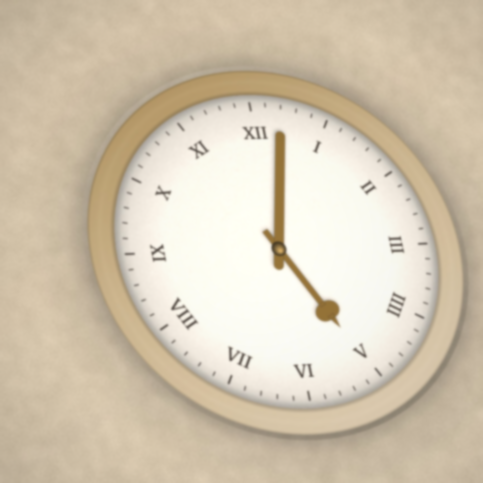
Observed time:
h=5 m=2
